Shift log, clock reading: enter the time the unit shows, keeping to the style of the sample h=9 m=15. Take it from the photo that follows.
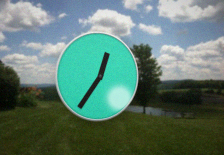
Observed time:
h=12 m=36
